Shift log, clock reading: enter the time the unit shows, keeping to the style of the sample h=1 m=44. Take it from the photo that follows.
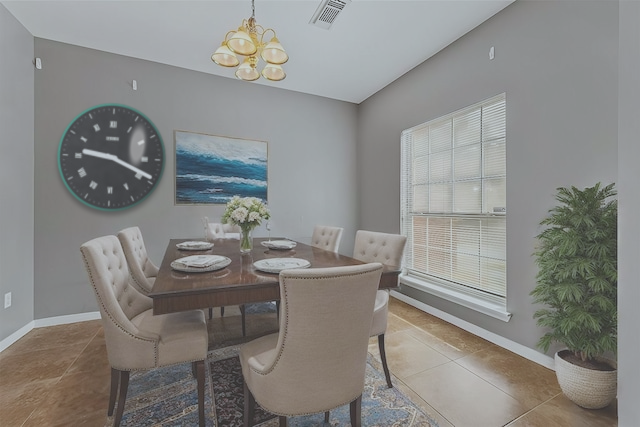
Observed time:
h=9 m=19
